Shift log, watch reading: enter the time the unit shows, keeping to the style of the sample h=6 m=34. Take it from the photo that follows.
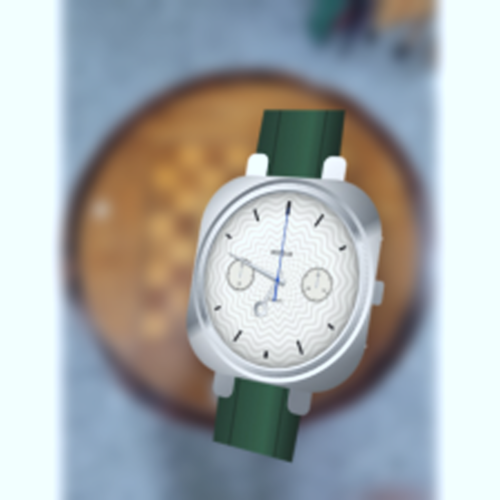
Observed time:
h=6 m=48
